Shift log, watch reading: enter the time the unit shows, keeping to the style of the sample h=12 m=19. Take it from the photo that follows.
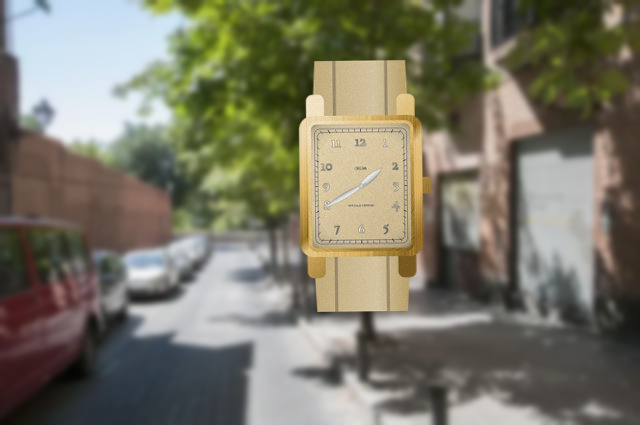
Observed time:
h=1 m=40
